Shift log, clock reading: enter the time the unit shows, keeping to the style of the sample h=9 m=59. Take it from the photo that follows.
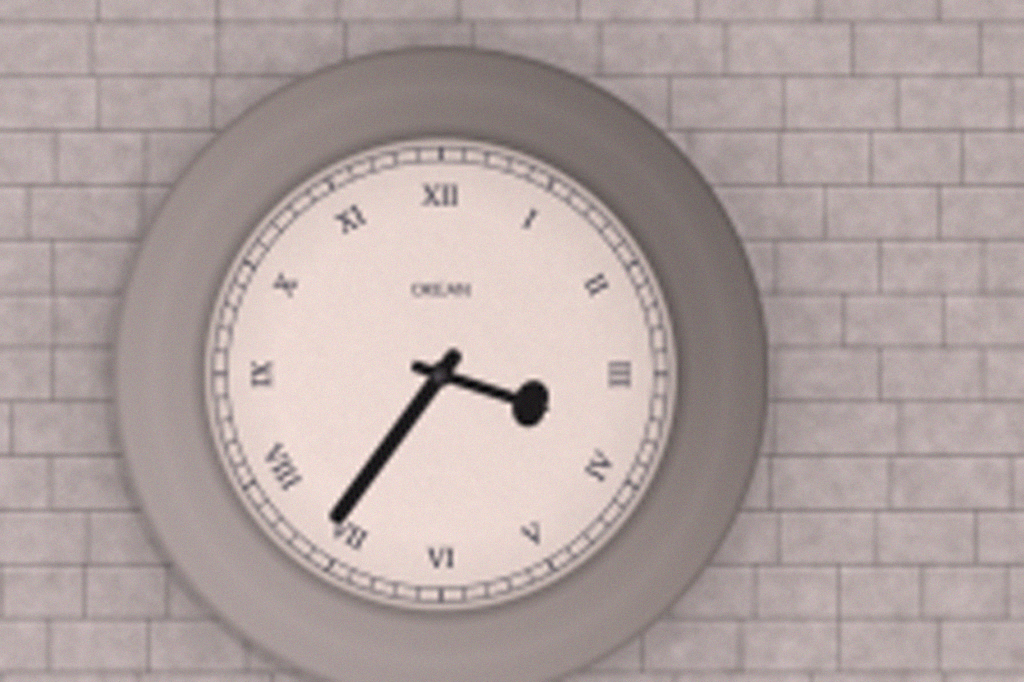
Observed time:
h=3 m=36
